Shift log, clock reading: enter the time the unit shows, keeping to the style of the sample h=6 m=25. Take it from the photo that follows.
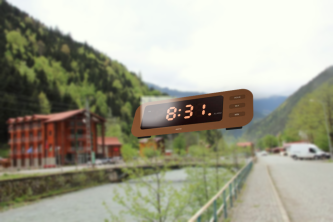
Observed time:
h=8 m=31
